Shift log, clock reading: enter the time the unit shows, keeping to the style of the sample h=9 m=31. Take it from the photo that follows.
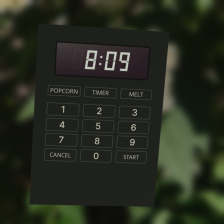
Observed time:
h=8 m=9
